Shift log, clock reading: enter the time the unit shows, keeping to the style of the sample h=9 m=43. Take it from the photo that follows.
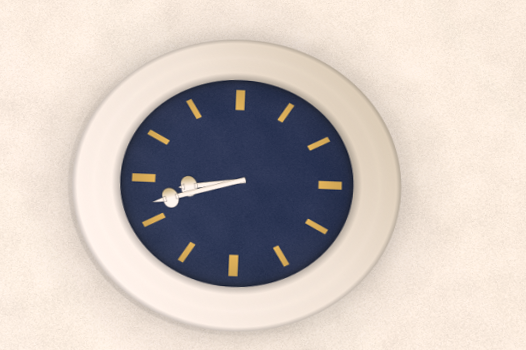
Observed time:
h=8 m=42
